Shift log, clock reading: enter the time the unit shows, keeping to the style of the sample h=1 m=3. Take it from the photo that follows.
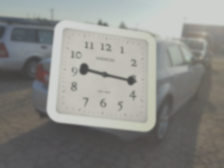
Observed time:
h=9 m=16
